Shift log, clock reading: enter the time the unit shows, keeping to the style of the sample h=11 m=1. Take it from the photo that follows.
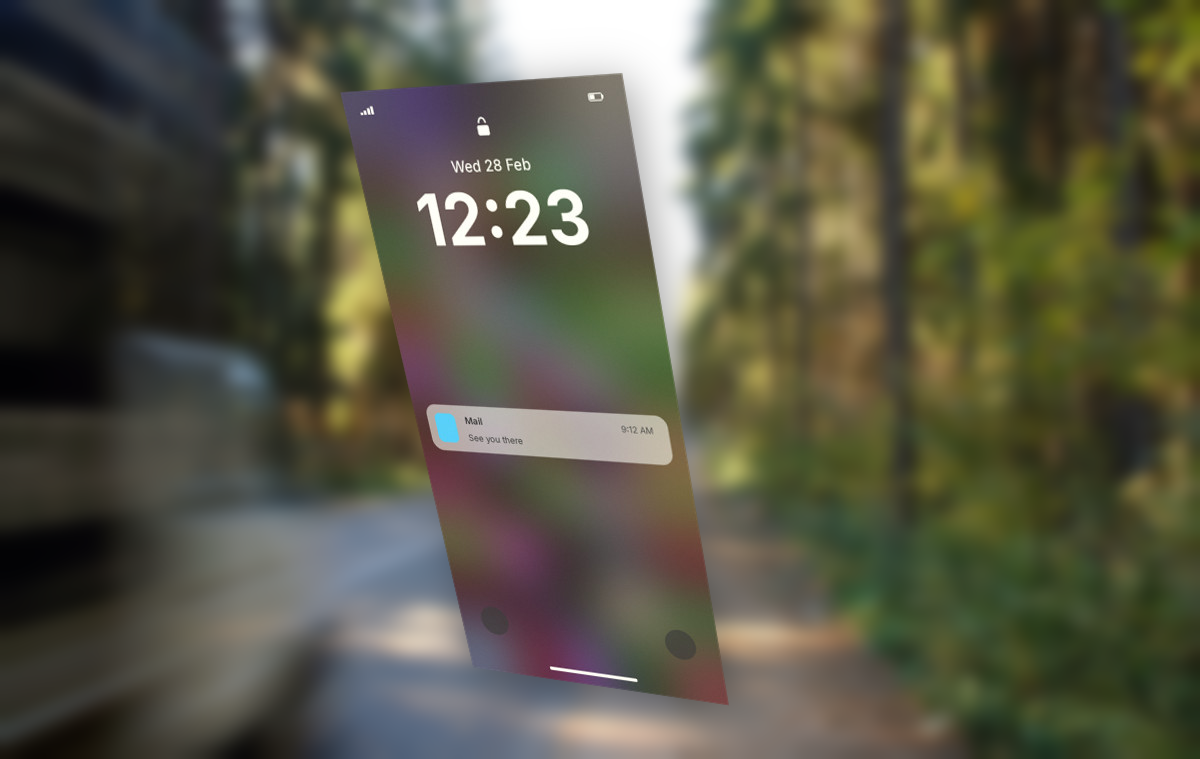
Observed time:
h=12 m=23
